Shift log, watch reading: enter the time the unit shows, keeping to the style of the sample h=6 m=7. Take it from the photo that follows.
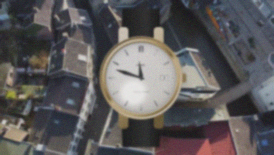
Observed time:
h=11 m=48
